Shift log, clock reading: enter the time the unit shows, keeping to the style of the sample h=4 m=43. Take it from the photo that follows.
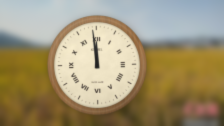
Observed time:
h=11 m=59
